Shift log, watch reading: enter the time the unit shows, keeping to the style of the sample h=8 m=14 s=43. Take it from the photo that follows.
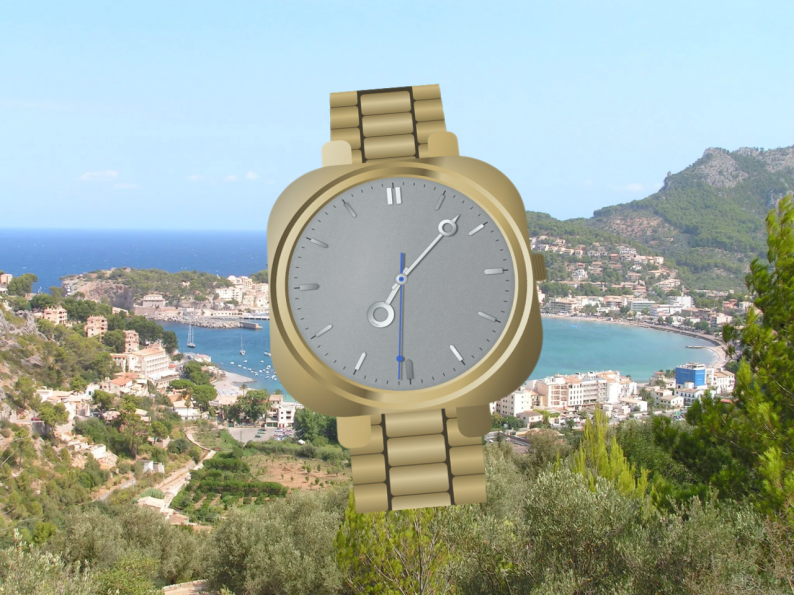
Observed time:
h=7 m=7 s=31
